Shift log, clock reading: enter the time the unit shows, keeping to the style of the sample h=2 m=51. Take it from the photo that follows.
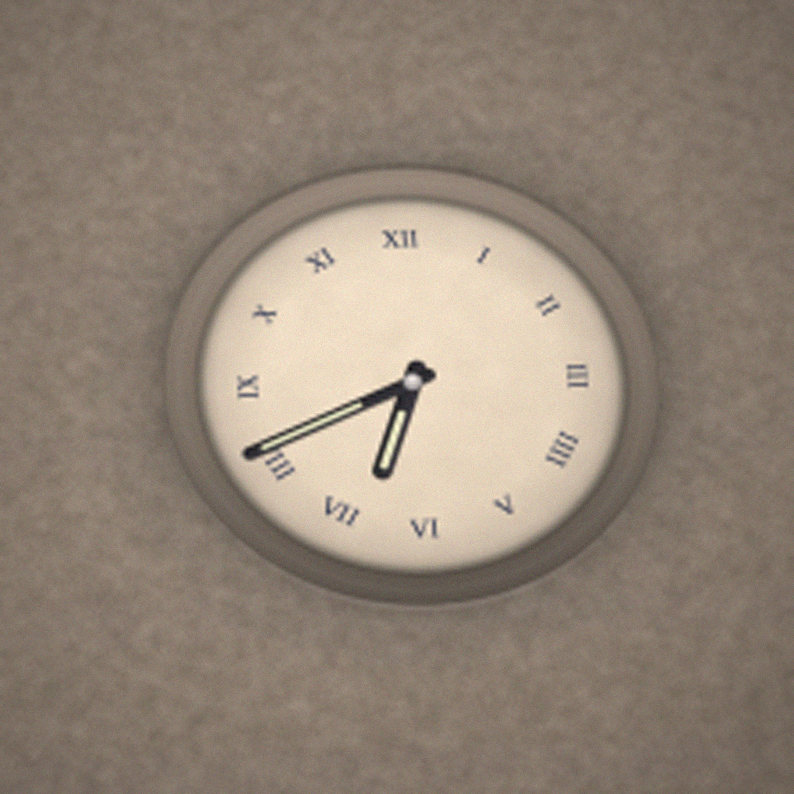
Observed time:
h=6 m=41
